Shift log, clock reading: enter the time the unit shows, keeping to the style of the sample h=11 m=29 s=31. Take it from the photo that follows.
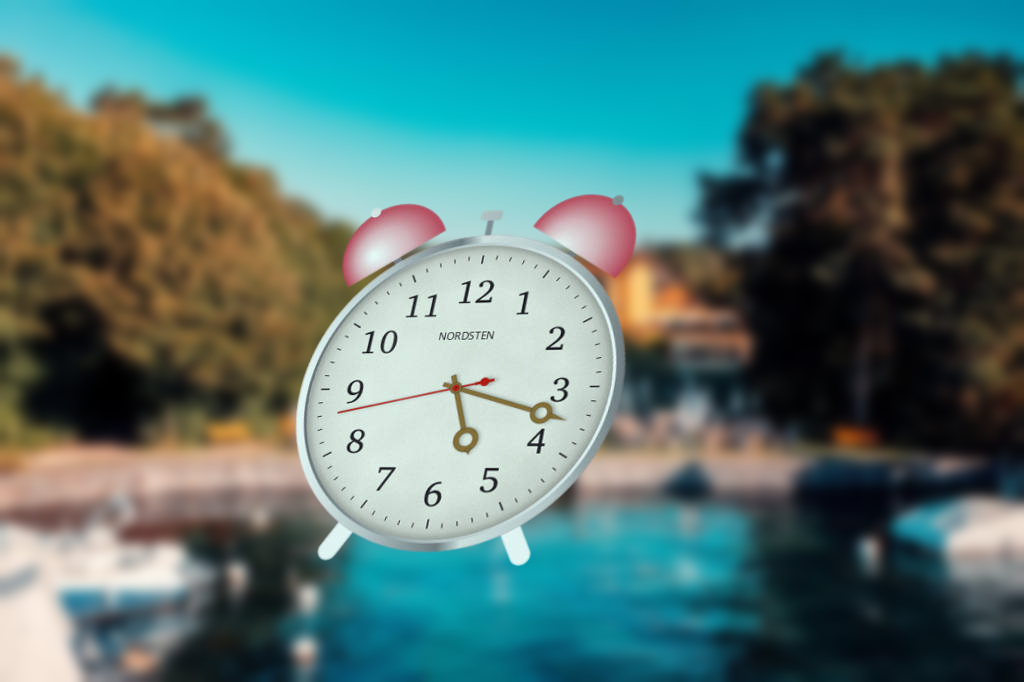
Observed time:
h=5 m=17 s=43
